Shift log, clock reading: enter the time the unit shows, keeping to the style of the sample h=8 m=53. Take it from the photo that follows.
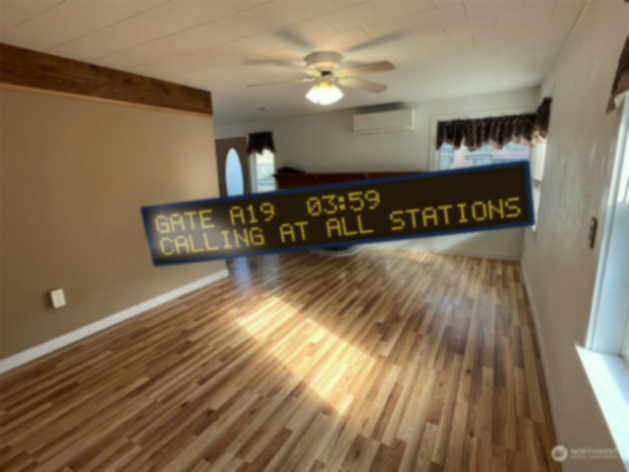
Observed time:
h=3 m=59
